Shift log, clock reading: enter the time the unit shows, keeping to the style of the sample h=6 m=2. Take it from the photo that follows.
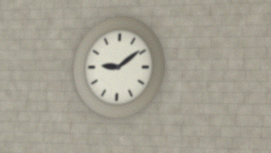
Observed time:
h=9 m=9
